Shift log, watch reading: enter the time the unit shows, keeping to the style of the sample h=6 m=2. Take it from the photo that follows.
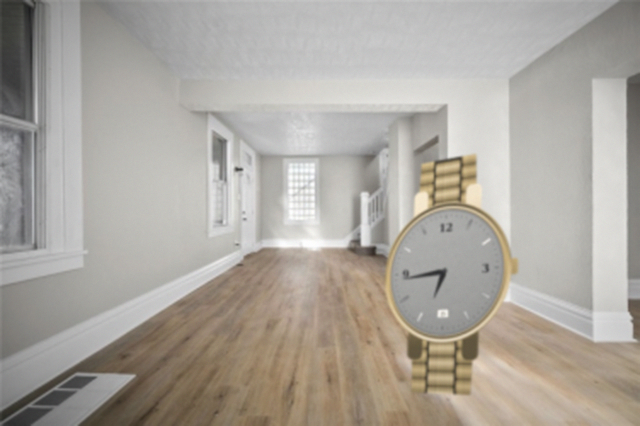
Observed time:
h=6 m=44
